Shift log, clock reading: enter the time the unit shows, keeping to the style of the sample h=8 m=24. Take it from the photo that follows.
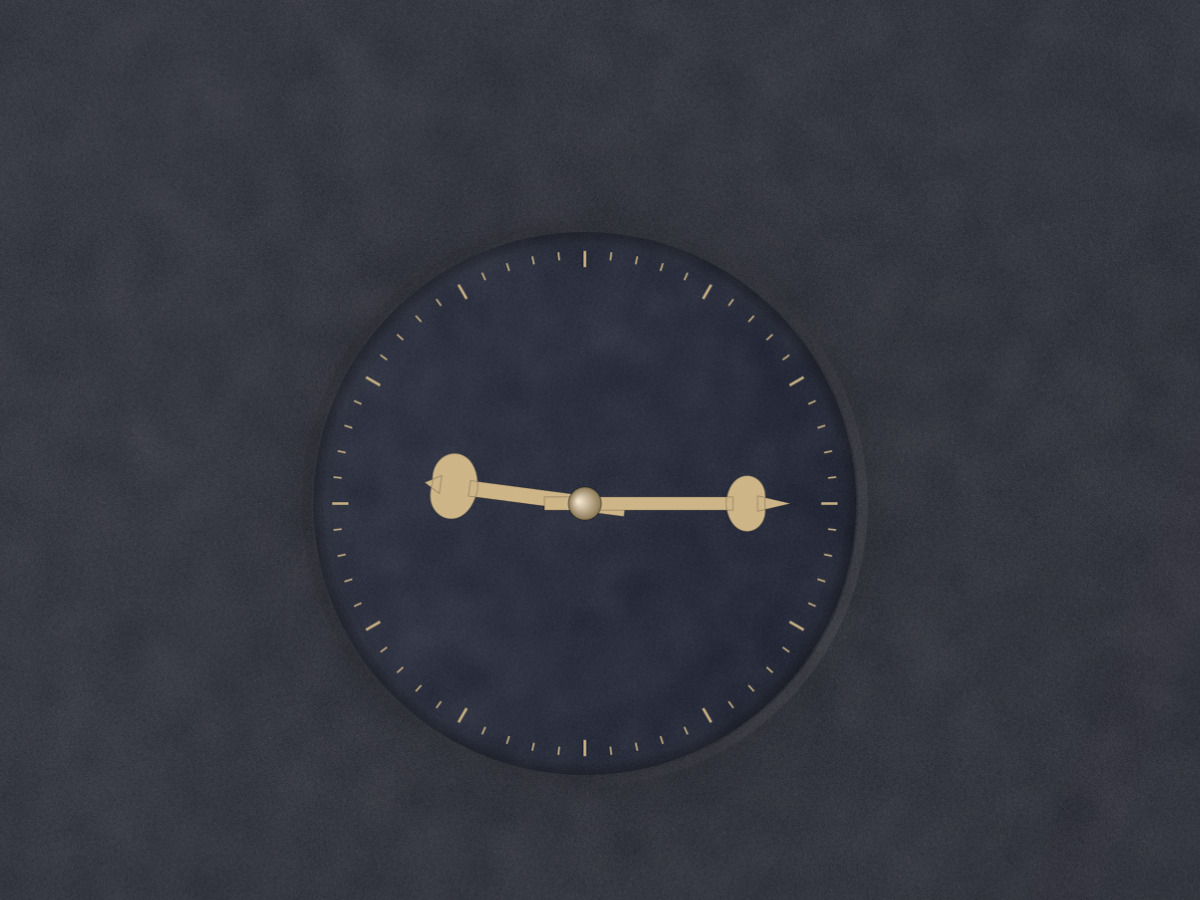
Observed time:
h=9 m=15
